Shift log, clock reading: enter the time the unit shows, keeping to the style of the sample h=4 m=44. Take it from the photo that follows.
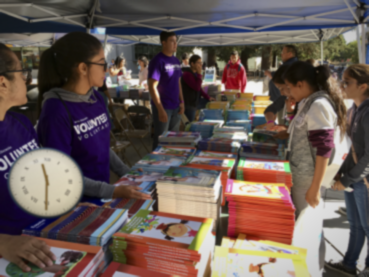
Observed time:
h=11 m=30
